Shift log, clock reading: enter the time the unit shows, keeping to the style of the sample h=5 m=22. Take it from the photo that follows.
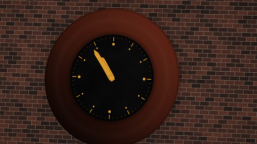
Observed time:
h=10 m=54
